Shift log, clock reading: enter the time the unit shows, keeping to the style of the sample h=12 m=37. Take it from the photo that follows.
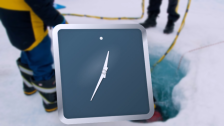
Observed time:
h=12 m=35
